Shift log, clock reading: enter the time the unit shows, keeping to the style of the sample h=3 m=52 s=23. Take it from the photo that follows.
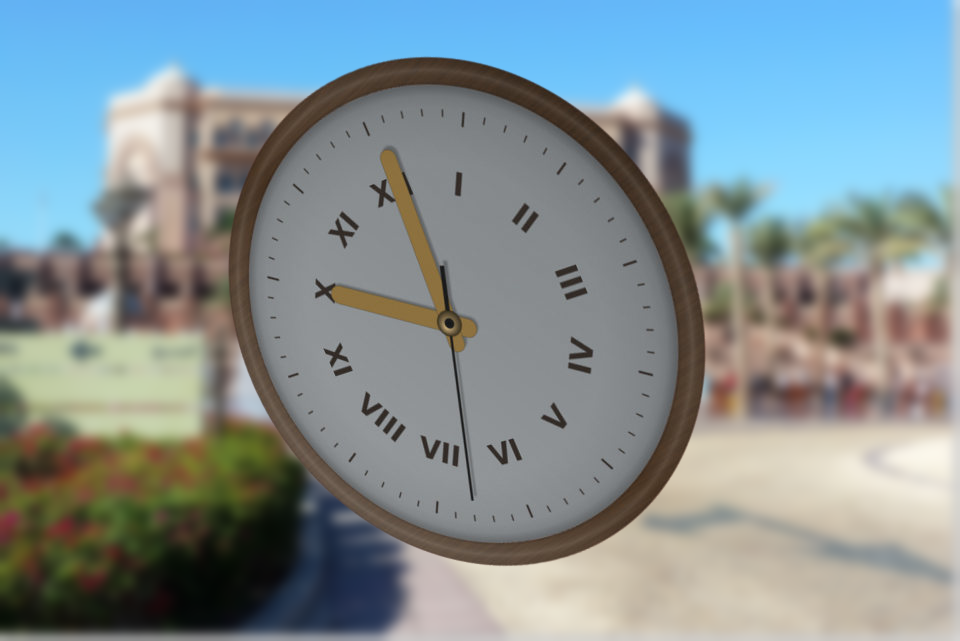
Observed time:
h=10 m=0 s=33
